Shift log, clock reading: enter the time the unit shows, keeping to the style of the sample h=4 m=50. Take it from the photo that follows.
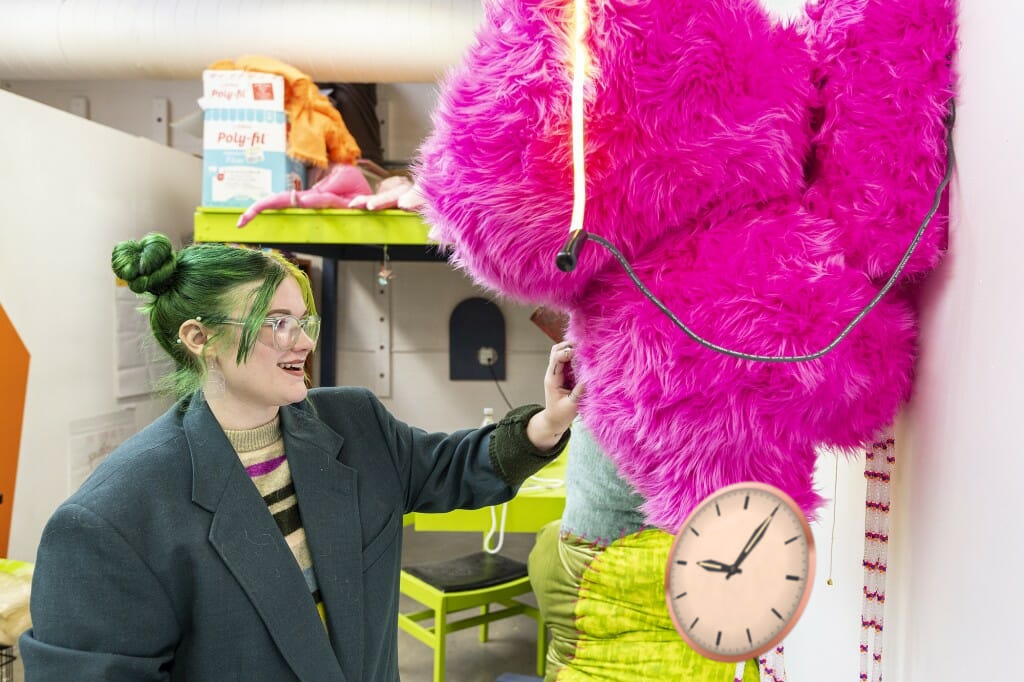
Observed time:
h=9 m=5
